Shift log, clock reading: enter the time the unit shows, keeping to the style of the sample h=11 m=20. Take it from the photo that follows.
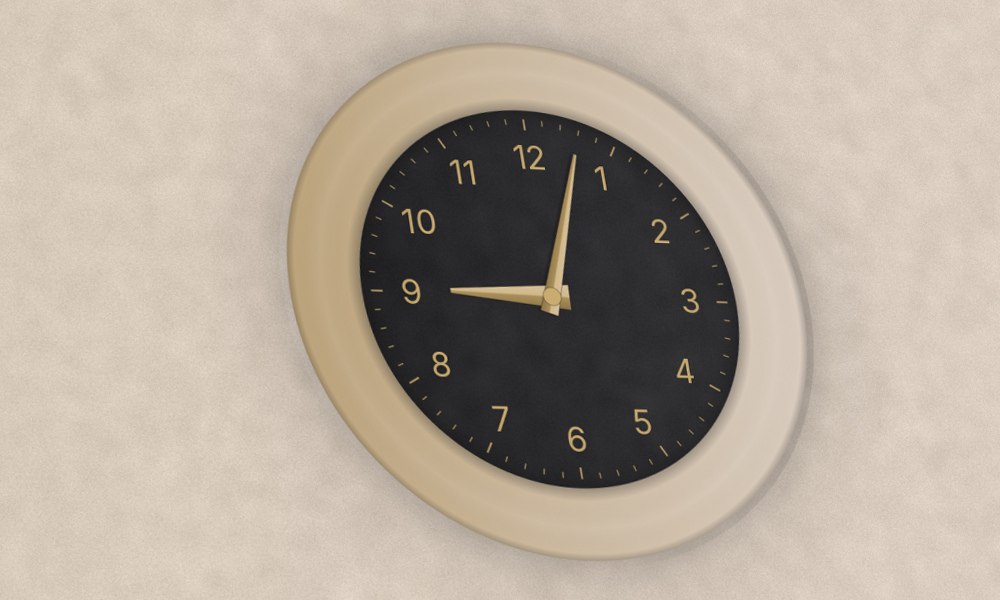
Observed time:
h=9 m=3
